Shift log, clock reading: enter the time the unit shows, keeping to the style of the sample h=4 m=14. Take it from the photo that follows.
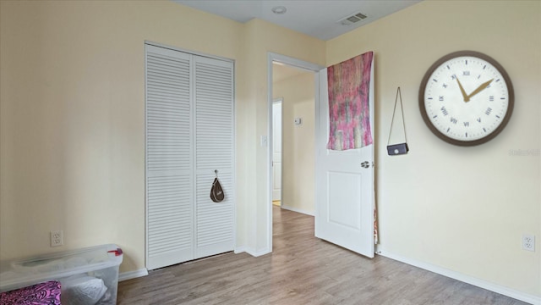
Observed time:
h=11 m=9
